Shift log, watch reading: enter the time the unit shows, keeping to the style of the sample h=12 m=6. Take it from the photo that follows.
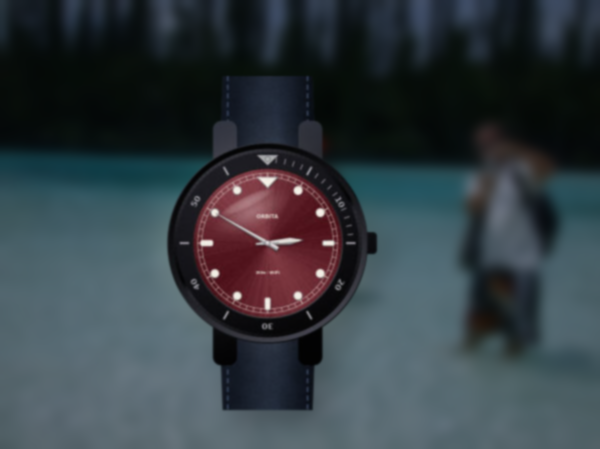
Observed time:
h=2 m=50
